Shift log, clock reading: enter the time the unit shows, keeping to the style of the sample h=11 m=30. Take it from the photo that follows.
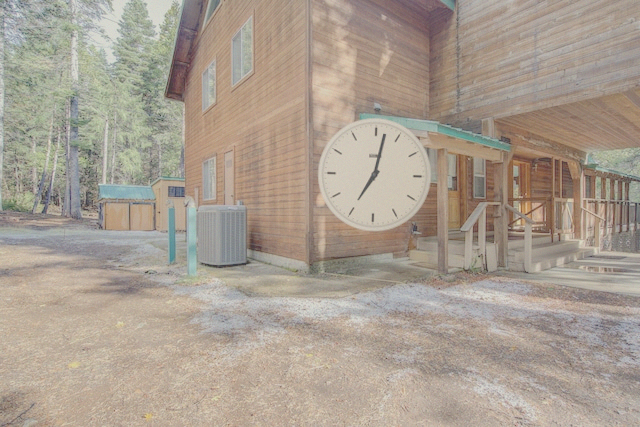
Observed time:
h=7 m=2
